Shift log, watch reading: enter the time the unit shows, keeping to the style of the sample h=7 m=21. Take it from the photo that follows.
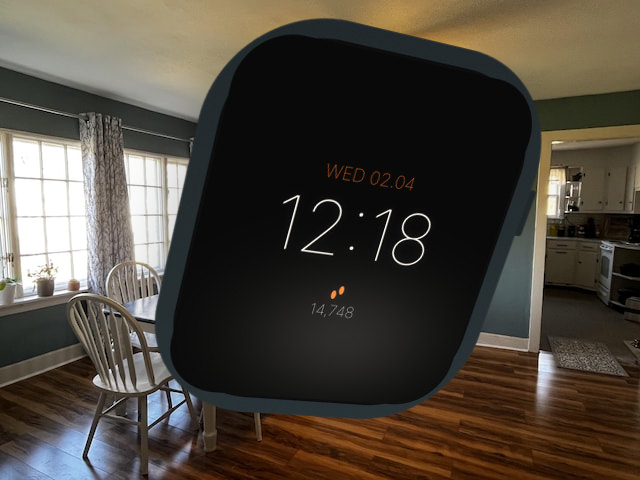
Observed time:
h=12 m=18
